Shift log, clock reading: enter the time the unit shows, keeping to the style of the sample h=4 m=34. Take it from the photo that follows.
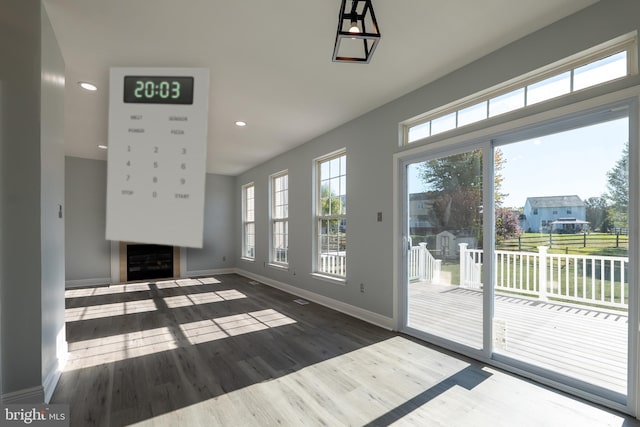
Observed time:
h=20 m=3
